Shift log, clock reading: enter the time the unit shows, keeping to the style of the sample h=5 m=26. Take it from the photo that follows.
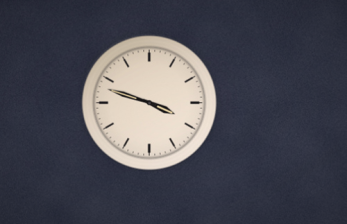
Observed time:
h=3 m=48
